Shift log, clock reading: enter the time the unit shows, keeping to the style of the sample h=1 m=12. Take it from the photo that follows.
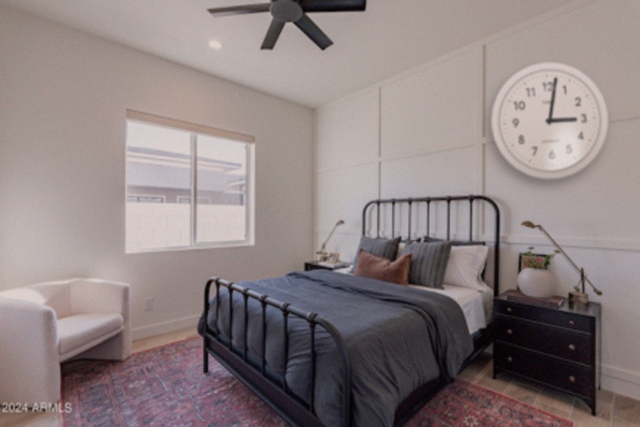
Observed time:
h=3 m=2
